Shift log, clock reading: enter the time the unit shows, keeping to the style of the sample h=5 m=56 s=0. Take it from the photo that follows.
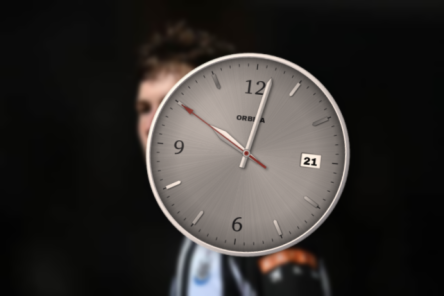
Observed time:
h=10 m=1 s=50
